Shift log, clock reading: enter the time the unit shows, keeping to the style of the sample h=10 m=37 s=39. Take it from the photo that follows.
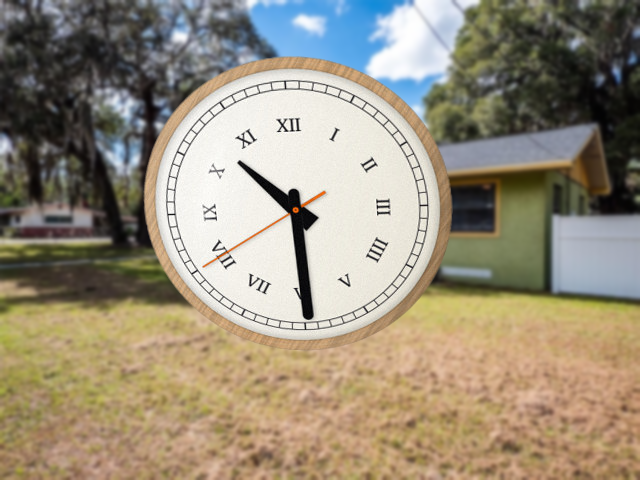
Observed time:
h=10 m=29 s=40
